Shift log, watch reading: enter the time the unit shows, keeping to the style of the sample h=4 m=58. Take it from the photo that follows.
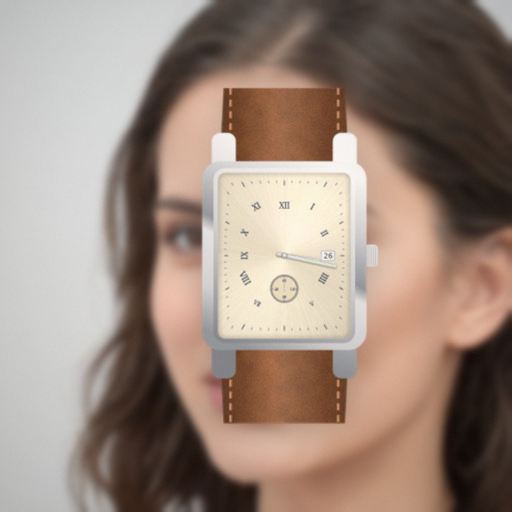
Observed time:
h=3 m=17
